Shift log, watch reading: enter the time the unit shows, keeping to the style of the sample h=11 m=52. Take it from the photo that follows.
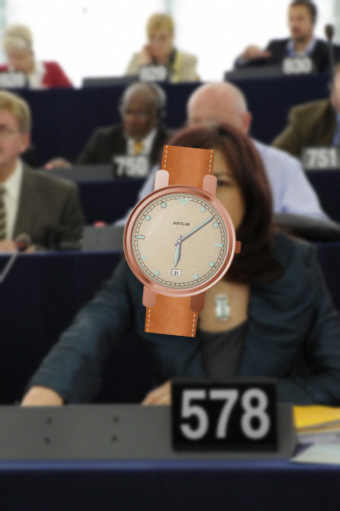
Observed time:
h=6 m=8
